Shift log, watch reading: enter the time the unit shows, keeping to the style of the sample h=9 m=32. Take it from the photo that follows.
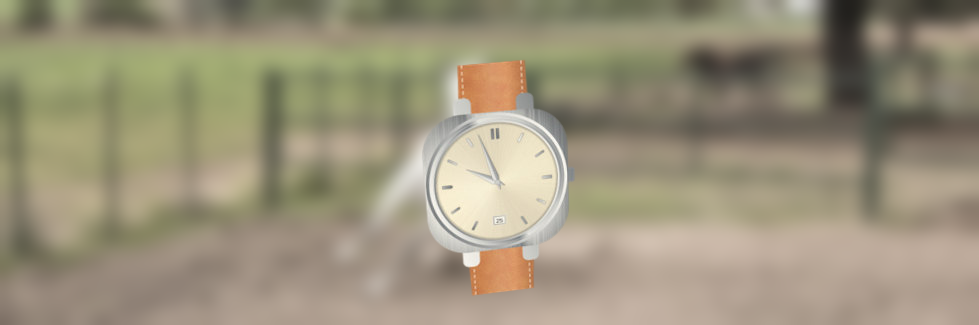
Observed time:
h=9 m=57
